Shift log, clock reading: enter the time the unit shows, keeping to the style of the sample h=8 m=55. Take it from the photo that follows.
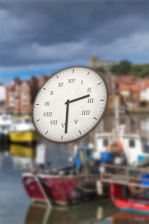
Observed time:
h=2 m=29
